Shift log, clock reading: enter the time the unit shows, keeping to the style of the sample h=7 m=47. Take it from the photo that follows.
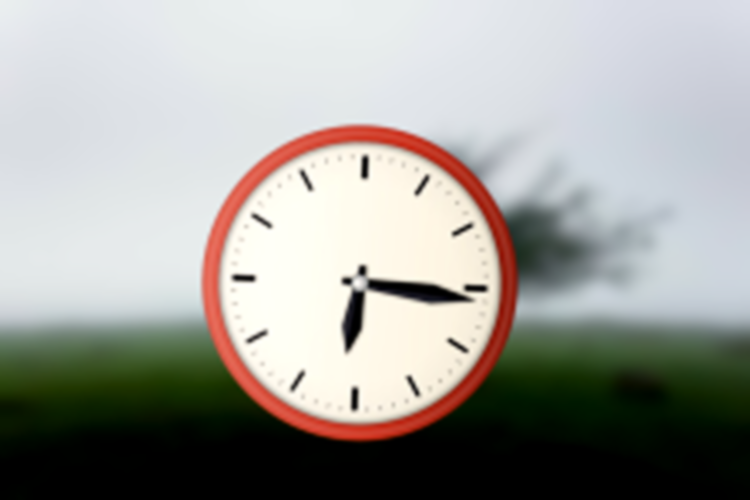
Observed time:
h=6 m=16
